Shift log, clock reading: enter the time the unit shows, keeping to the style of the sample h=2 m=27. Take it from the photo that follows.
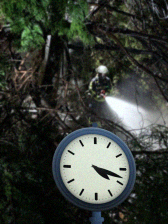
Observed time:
h=4 m=18
